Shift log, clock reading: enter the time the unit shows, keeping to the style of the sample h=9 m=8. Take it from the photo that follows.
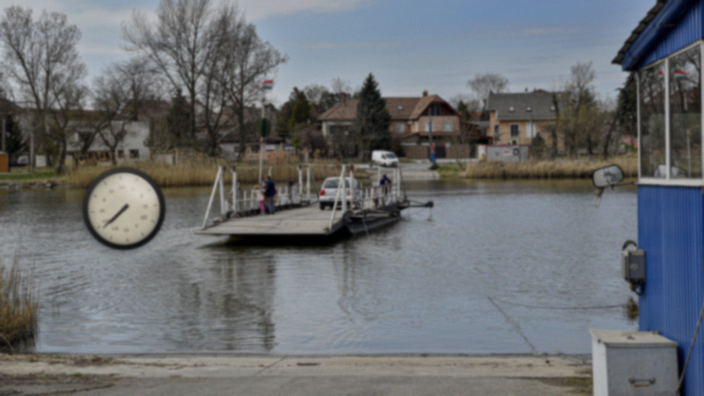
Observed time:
h=7 m=39
